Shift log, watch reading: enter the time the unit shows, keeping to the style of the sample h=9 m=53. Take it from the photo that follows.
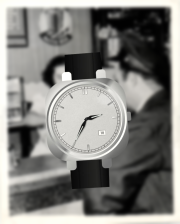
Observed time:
h=2 m=35
